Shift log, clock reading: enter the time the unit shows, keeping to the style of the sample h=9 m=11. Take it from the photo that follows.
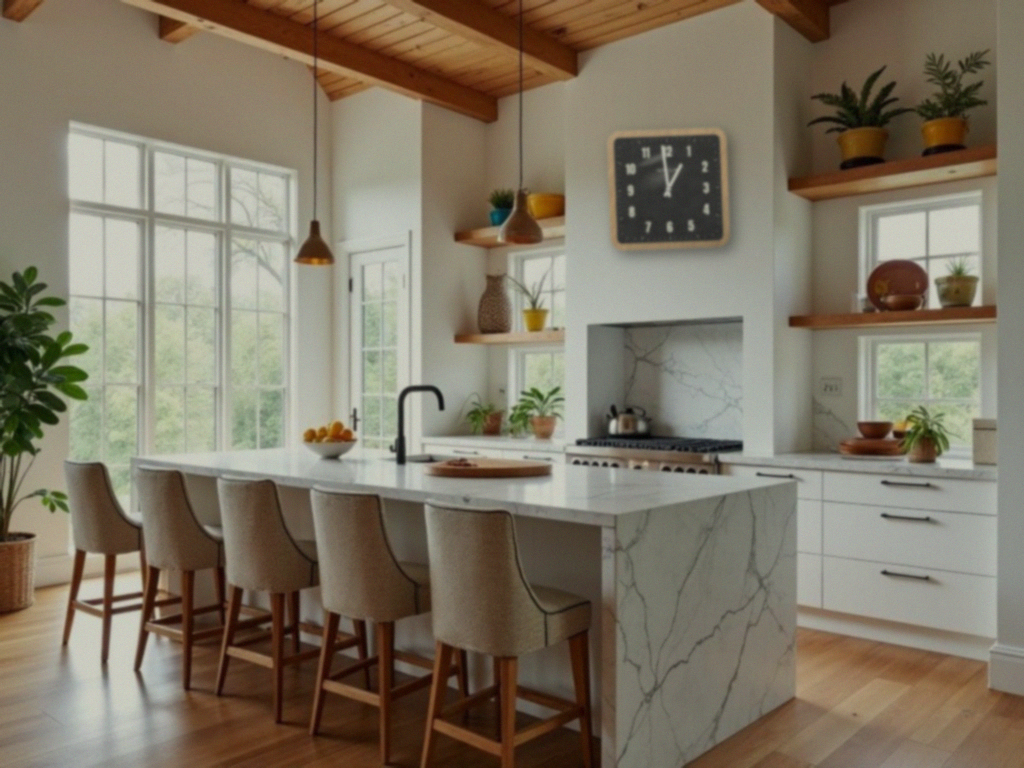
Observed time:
h=12 m=59
